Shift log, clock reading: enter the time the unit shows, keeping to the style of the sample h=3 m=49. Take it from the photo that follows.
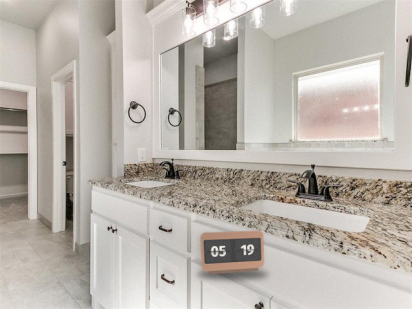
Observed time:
h=5 m=19
